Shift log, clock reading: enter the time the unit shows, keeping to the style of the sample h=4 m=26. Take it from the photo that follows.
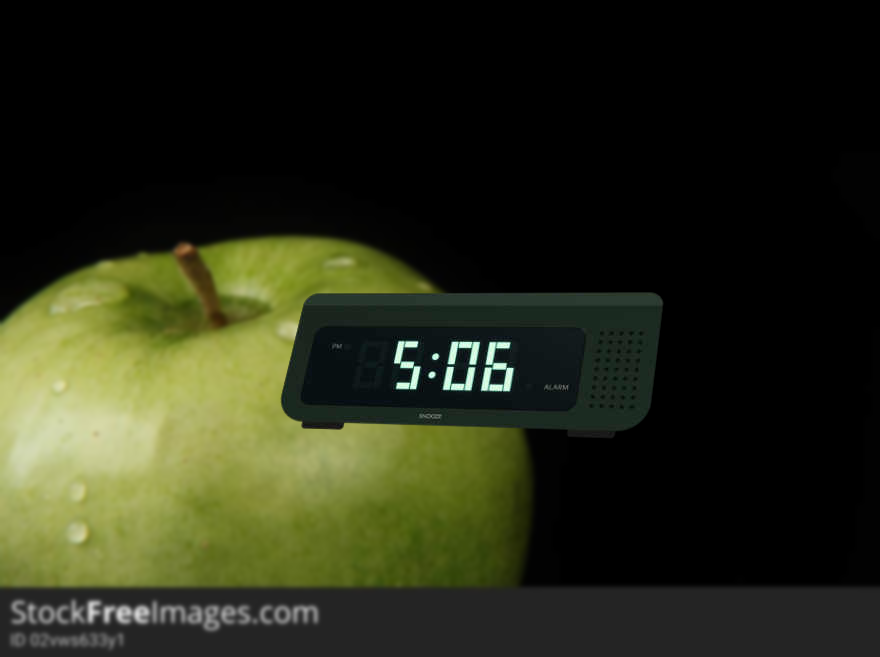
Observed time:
h=5 m=6
